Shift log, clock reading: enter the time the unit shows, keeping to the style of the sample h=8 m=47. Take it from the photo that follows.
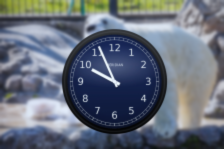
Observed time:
h=9 m=56
